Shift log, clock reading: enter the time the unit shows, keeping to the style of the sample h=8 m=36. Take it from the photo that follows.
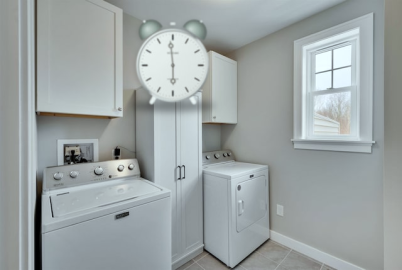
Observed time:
h=5 m=59
